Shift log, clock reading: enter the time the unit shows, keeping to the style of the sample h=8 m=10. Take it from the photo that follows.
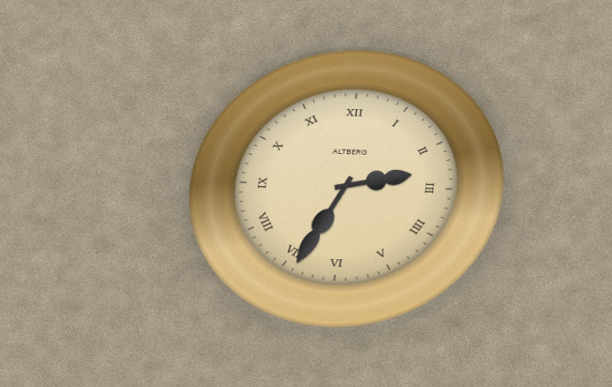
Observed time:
h=2 m=34
